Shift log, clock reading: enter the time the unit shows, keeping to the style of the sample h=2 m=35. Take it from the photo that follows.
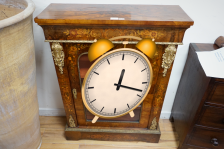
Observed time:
h=12 m=18
